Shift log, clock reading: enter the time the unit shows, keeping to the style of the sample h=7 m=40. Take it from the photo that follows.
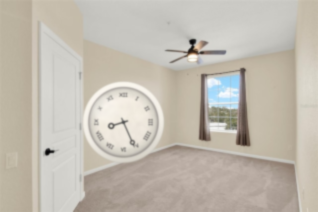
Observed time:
h=8 m=26
